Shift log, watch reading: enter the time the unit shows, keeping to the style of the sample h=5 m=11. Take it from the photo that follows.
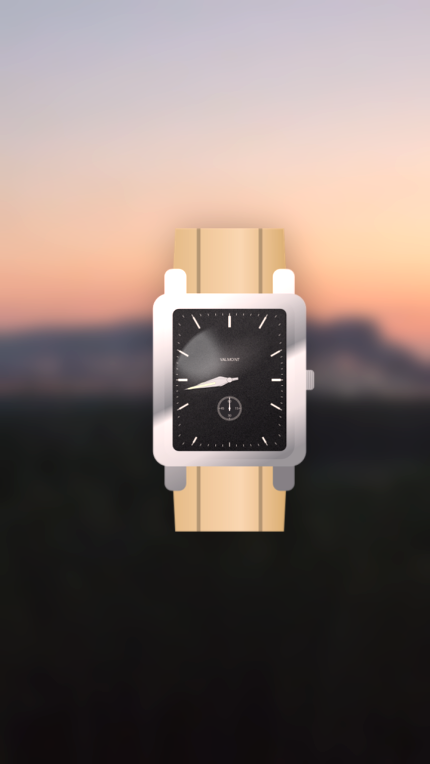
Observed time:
h=8 m=43
